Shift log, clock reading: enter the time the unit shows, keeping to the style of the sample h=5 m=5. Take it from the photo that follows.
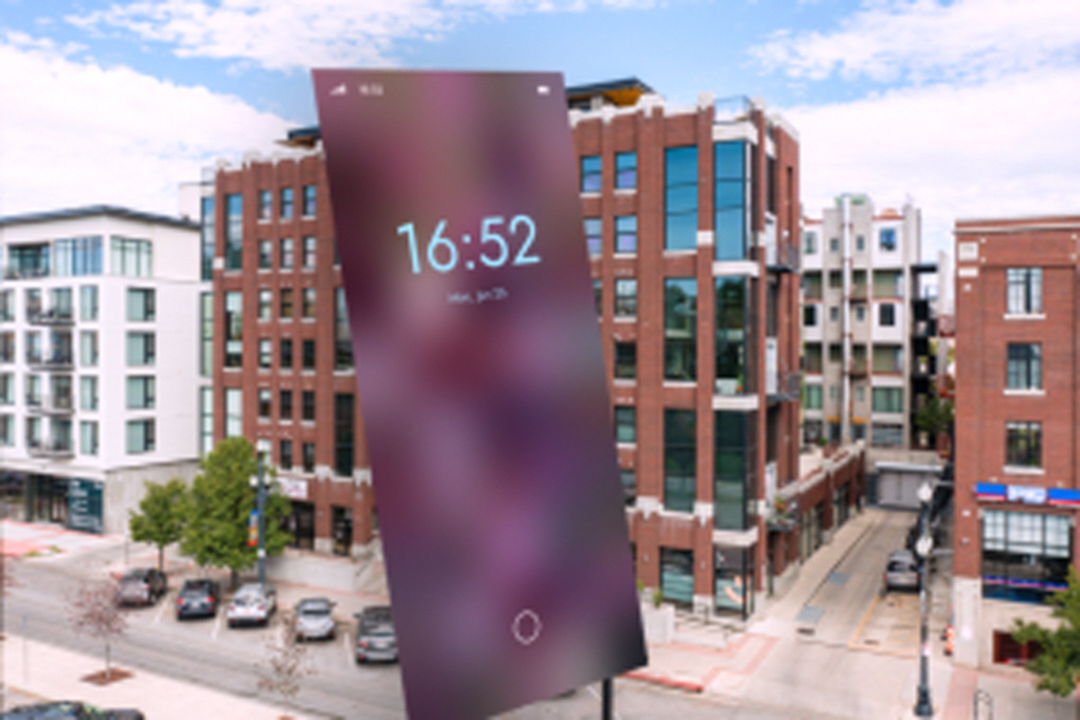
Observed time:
h=16 m=52
